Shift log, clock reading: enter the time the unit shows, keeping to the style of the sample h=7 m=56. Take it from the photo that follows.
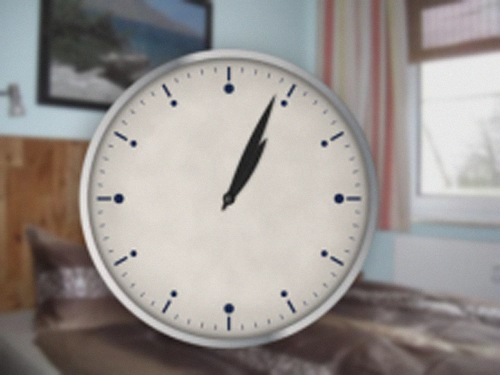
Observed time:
h=1 m=4
